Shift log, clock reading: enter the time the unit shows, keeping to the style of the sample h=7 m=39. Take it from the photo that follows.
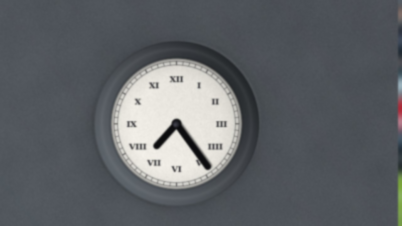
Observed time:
h=7 m=24
